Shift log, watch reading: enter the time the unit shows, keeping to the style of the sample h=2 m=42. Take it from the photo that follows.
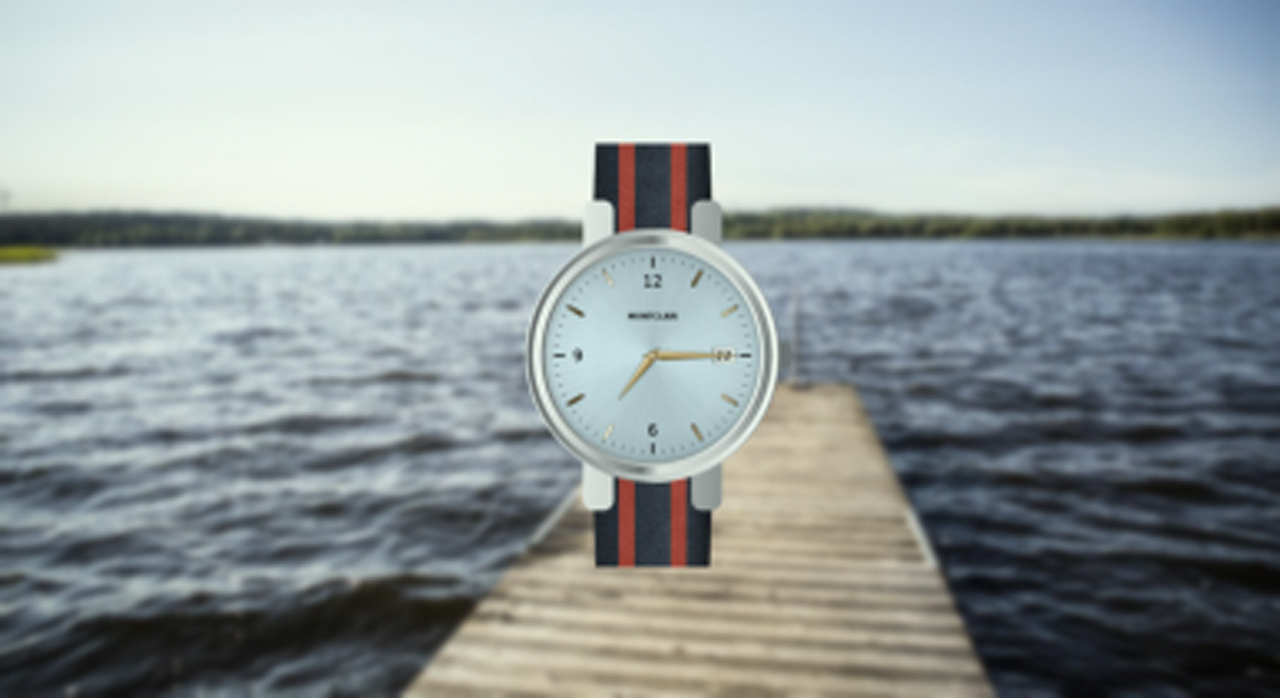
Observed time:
h=7 m=15
